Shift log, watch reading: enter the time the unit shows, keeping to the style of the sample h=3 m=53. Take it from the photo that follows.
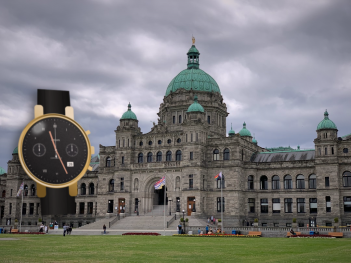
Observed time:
h=11 m=26
